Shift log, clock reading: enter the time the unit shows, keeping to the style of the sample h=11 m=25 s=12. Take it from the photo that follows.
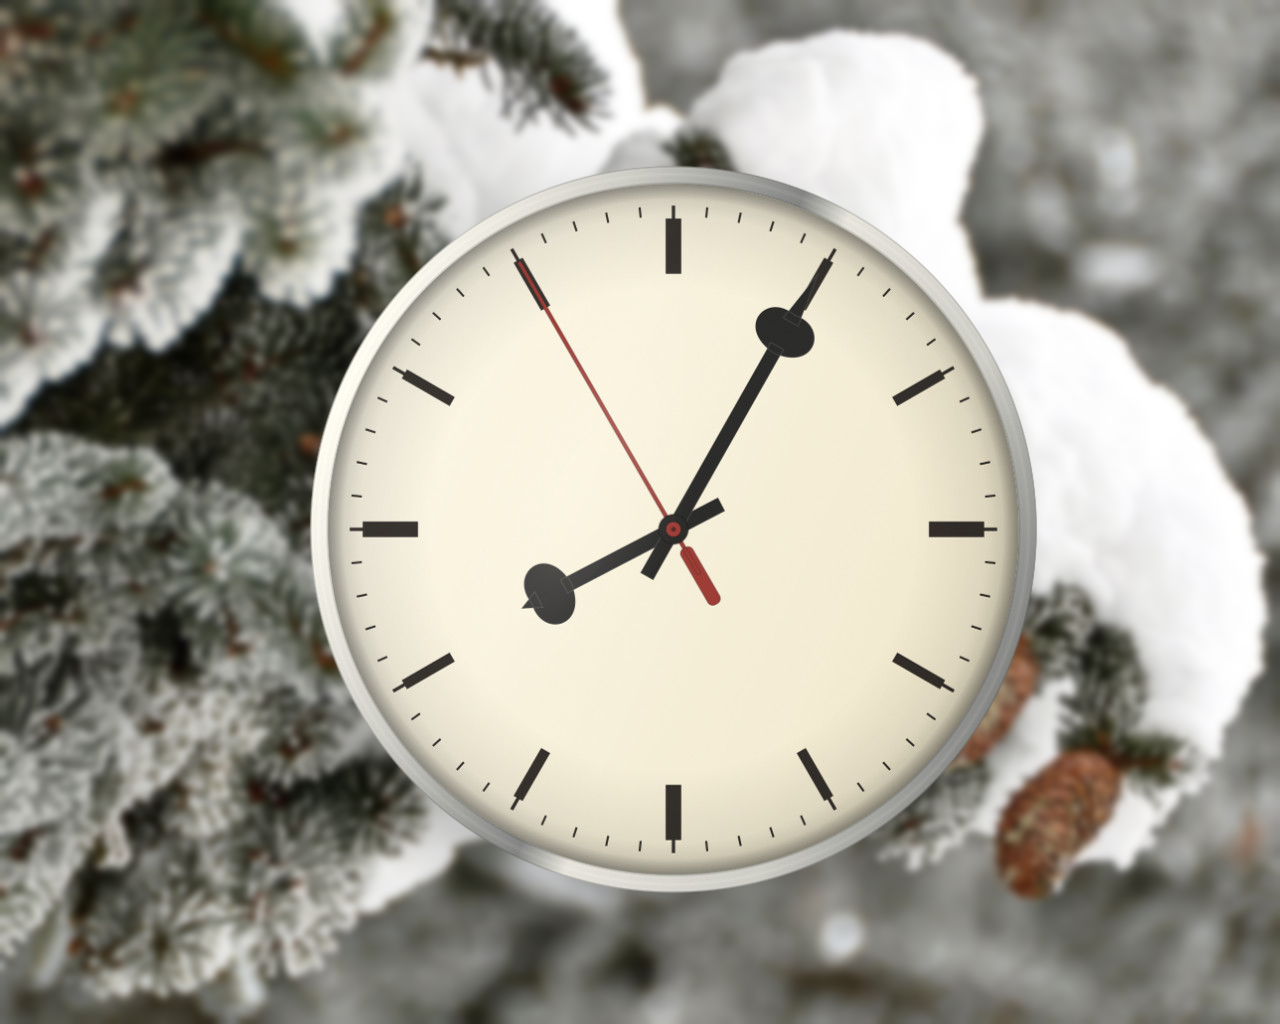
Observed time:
h=8 m=4 s=55
